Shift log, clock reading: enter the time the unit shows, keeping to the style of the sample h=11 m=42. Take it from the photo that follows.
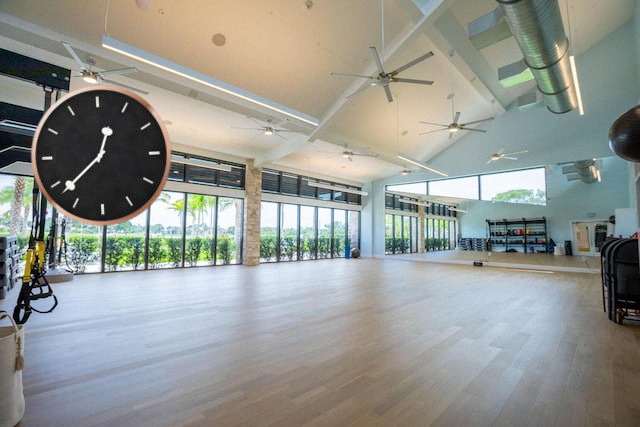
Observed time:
h=12 m=38
